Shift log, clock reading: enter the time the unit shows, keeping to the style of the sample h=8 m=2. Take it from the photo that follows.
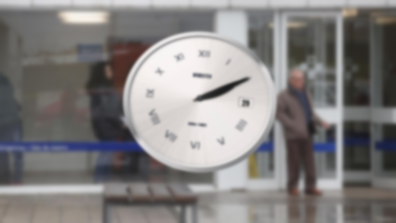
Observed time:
h=2 m=10
